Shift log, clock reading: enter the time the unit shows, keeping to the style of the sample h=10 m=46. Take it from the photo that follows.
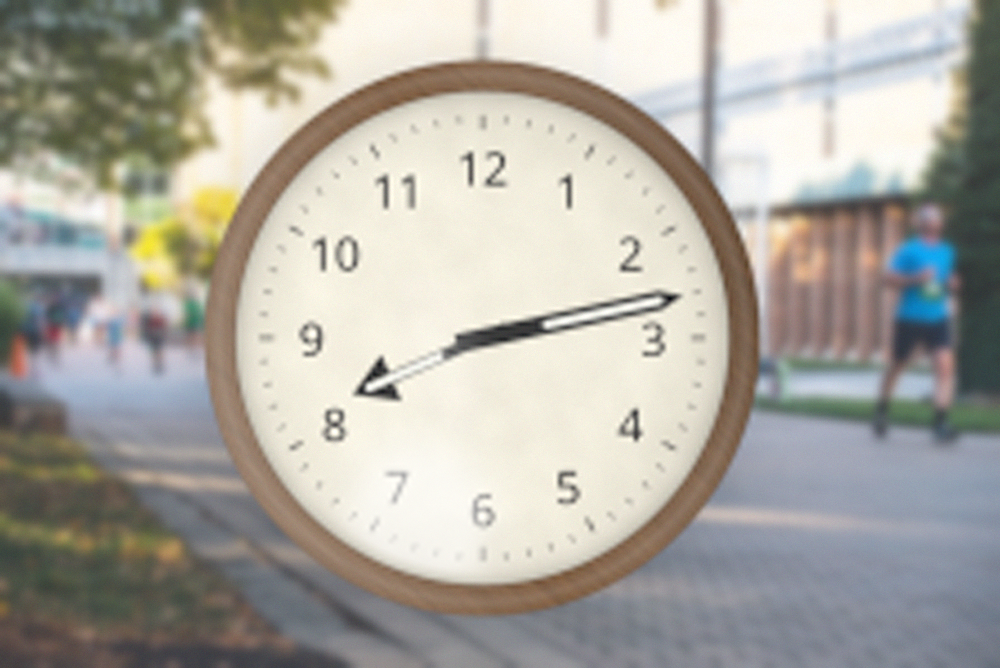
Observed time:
h=8 m=13
